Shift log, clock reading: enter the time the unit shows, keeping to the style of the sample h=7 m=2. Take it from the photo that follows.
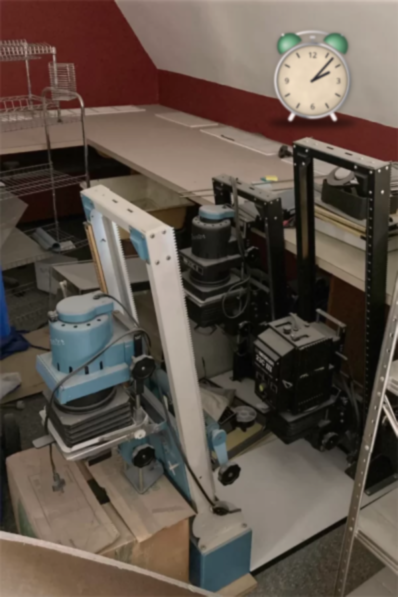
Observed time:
h=2 m=7
